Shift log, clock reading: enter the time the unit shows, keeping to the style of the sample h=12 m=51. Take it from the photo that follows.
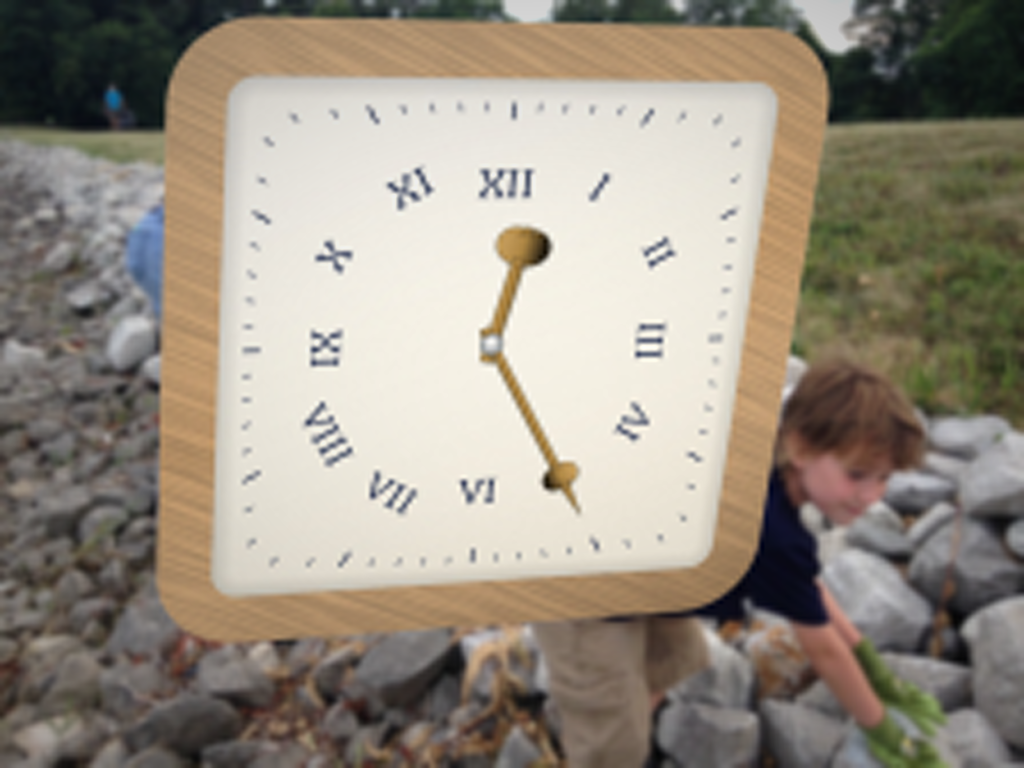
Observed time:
h=12 m=25
